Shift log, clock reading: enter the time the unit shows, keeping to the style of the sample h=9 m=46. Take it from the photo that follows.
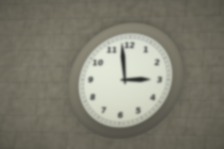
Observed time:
h=2 m=58
